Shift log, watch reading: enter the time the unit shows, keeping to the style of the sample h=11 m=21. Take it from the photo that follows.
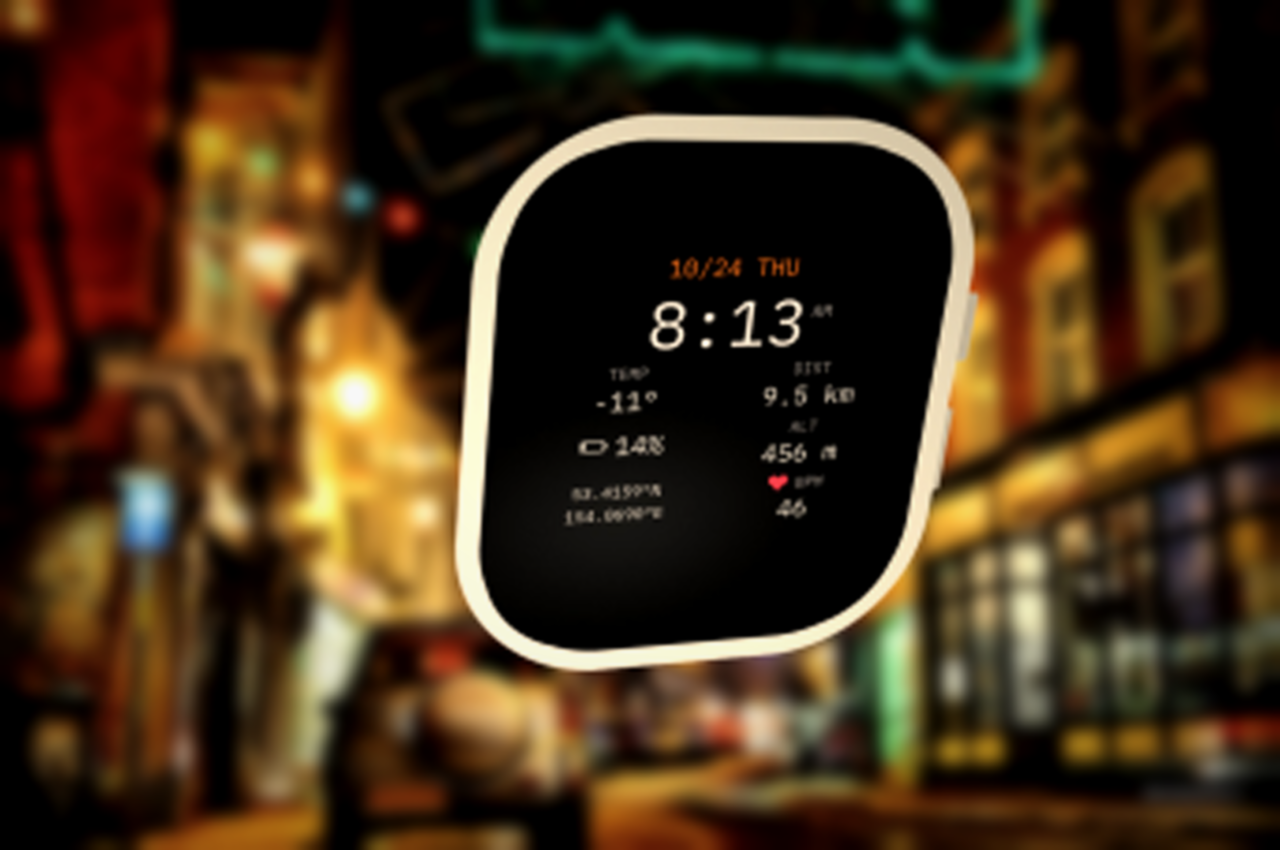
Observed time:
h=8 m=13
